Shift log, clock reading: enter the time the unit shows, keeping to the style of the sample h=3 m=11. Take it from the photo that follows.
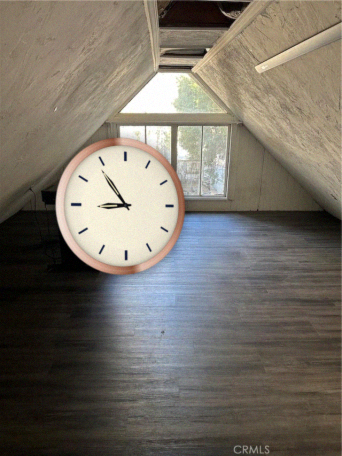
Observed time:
h=8 m=54
